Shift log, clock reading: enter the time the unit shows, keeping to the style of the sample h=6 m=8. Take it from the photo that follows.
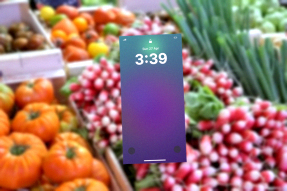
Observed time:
h=3 m=39
